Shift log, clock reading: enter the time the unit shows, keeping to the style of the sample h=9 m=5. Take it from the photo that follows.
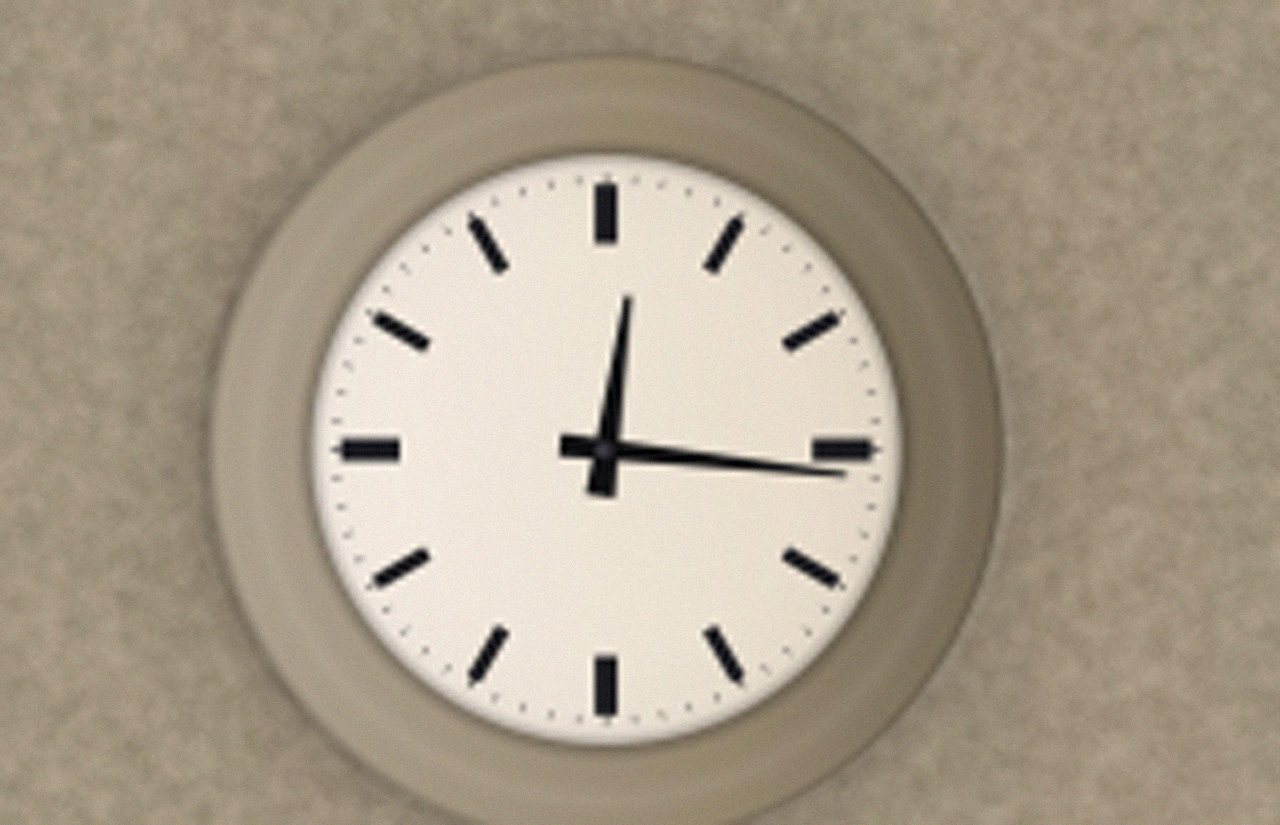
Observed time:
h=12 m=16
